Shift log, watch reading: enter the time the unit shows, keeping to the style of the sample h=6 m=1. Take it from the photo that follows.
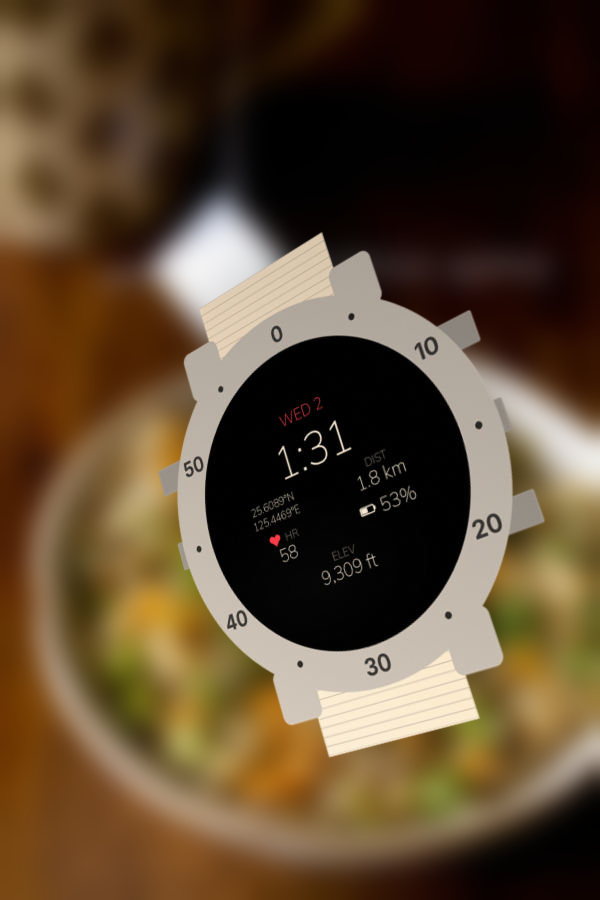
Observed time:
h=1 m=31
